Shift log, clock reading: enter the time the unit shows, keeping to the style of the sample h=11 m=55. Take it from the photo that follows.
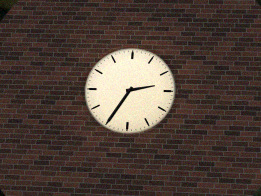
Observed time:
h=2 m=35
